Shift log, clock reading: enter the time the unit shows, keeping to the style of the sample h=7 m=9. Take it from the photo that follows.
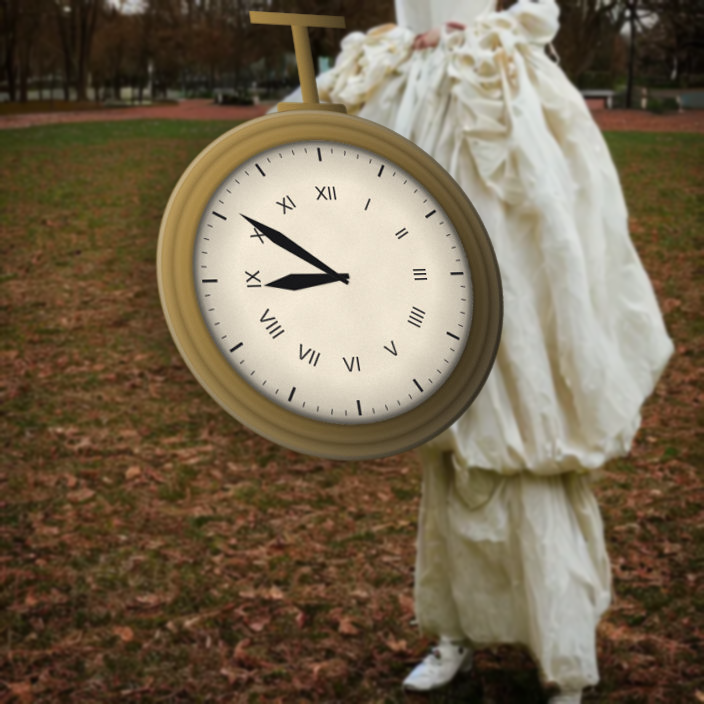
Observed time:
h=8 m=51
